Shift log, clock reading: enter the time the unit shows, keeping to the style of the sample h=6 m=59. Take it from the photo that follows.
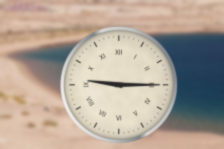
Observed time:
h=9 m=15
